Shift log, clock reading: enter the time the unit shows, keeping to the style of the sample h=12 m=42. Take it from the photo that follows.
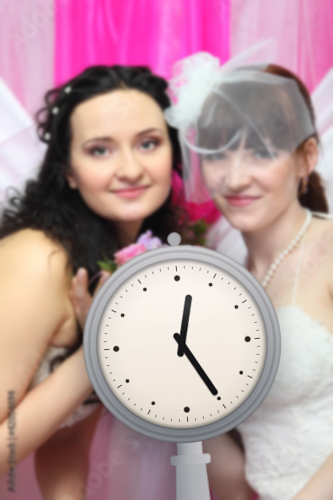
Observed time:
h=12 m=25
